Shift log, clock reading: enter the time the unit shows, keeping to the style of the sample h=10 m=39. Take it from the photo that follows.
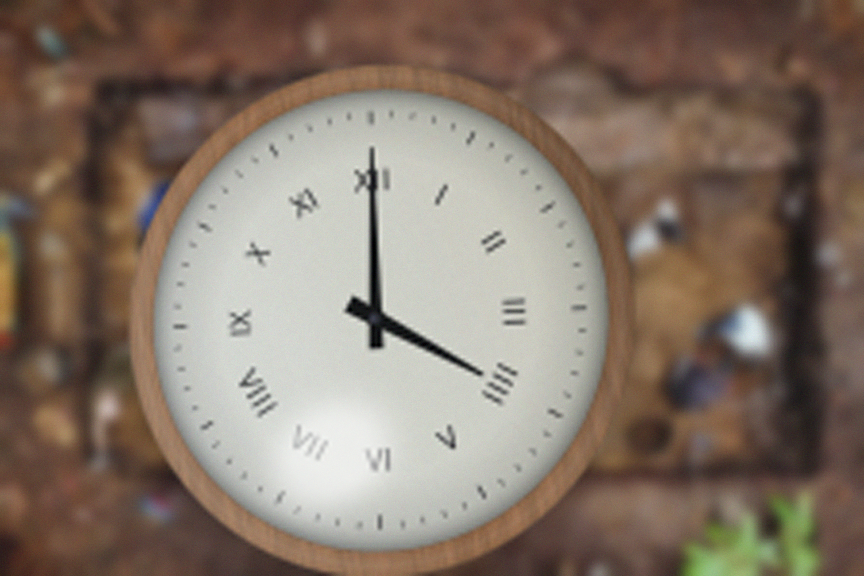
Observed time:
h=4 m=0
